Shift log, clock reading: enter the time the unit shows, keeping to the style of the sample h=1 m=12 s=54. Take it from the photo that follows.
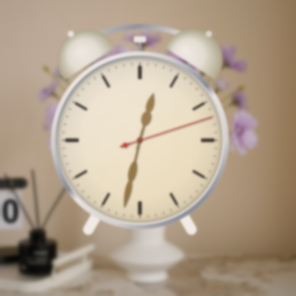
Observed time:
h=12 m=32 s=12
